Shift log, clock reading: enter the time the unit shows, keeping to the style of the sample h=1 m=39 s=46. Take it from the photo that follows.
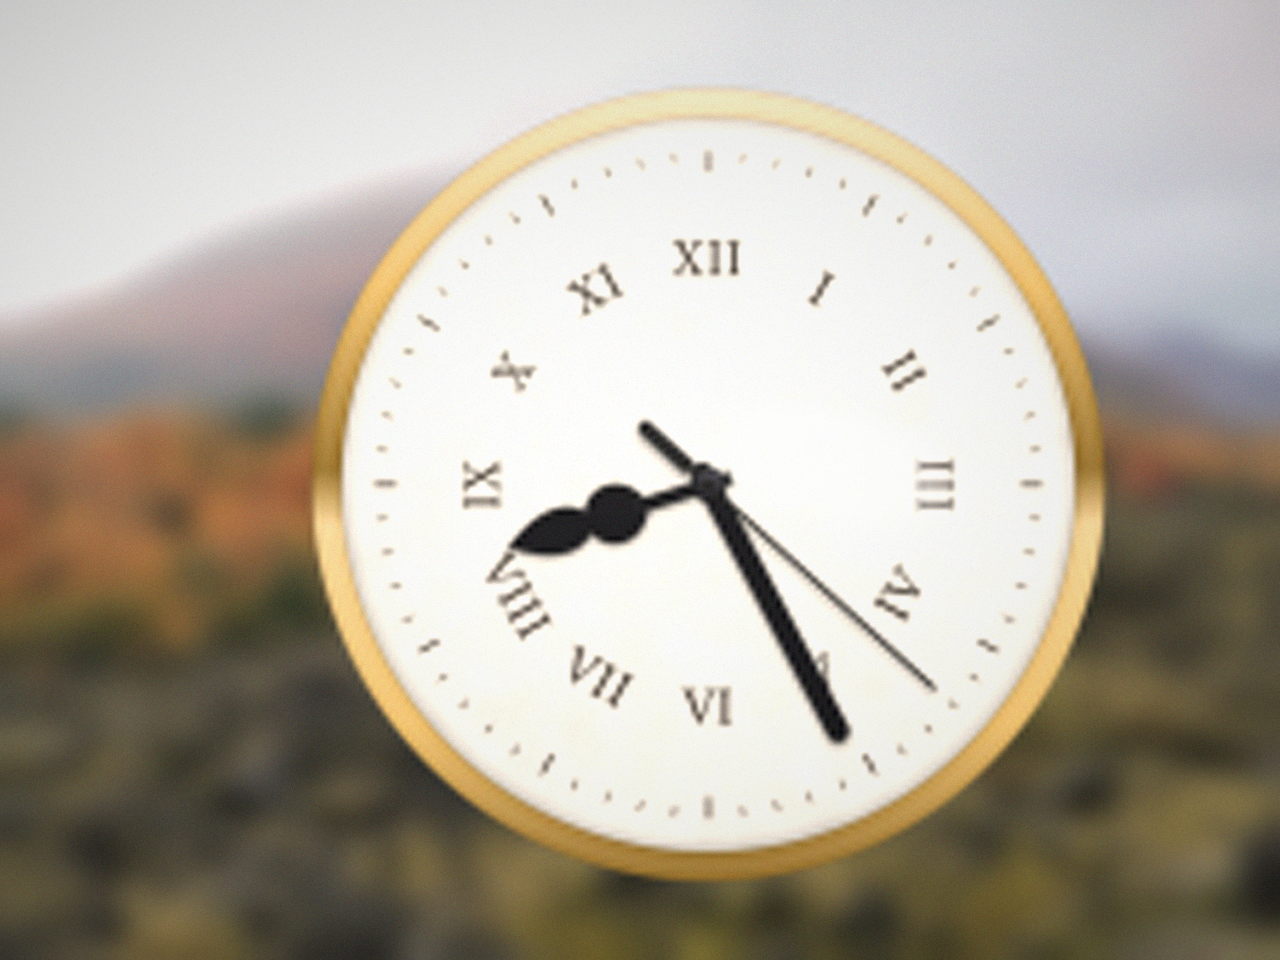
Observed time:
h=8 m=25 s=22
